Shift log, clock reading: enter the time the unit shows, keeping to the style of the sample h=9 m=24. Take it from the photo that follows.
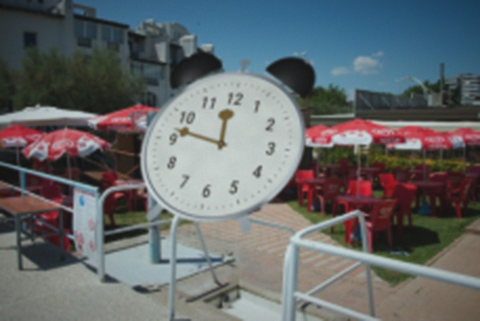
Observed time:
h=11 m=47
